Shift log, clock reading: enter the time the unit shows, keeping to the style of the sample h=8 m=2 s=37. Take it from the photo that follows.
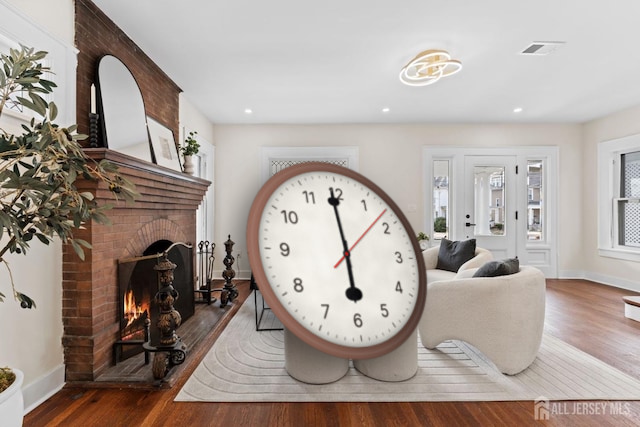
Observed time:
h=5 m=59 s=8
